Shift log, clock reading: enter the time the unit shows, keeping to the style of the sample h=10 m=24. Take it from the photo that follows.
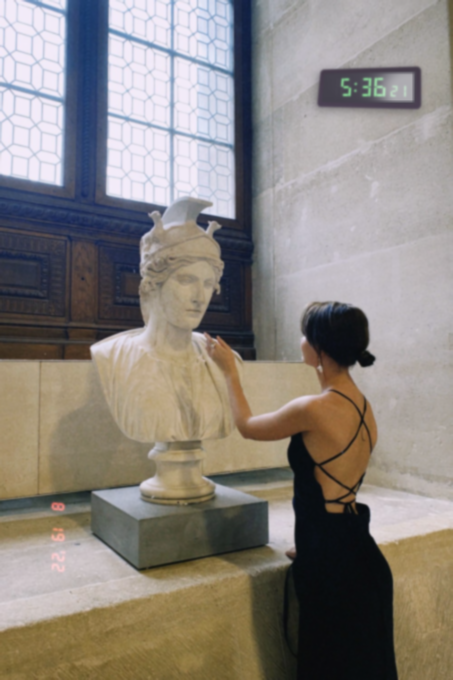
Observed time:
h=5 m=36
